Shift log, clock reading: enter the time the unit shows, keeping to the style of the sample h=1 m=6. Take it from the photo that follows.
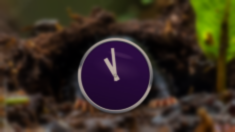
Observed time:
h=10 m=59
